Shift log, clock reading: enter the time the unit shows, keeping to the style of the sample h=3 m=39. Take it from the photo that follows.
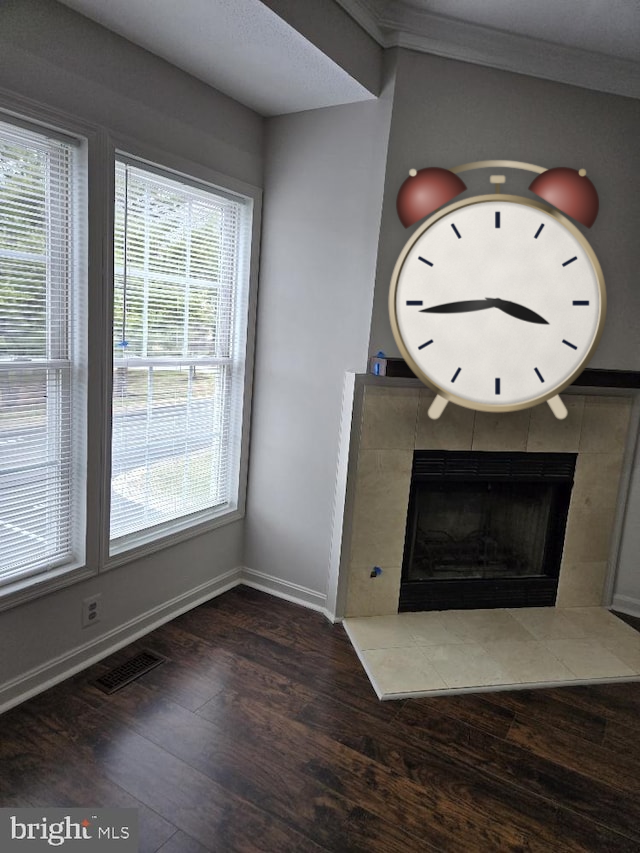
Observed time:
h=3 m=44
